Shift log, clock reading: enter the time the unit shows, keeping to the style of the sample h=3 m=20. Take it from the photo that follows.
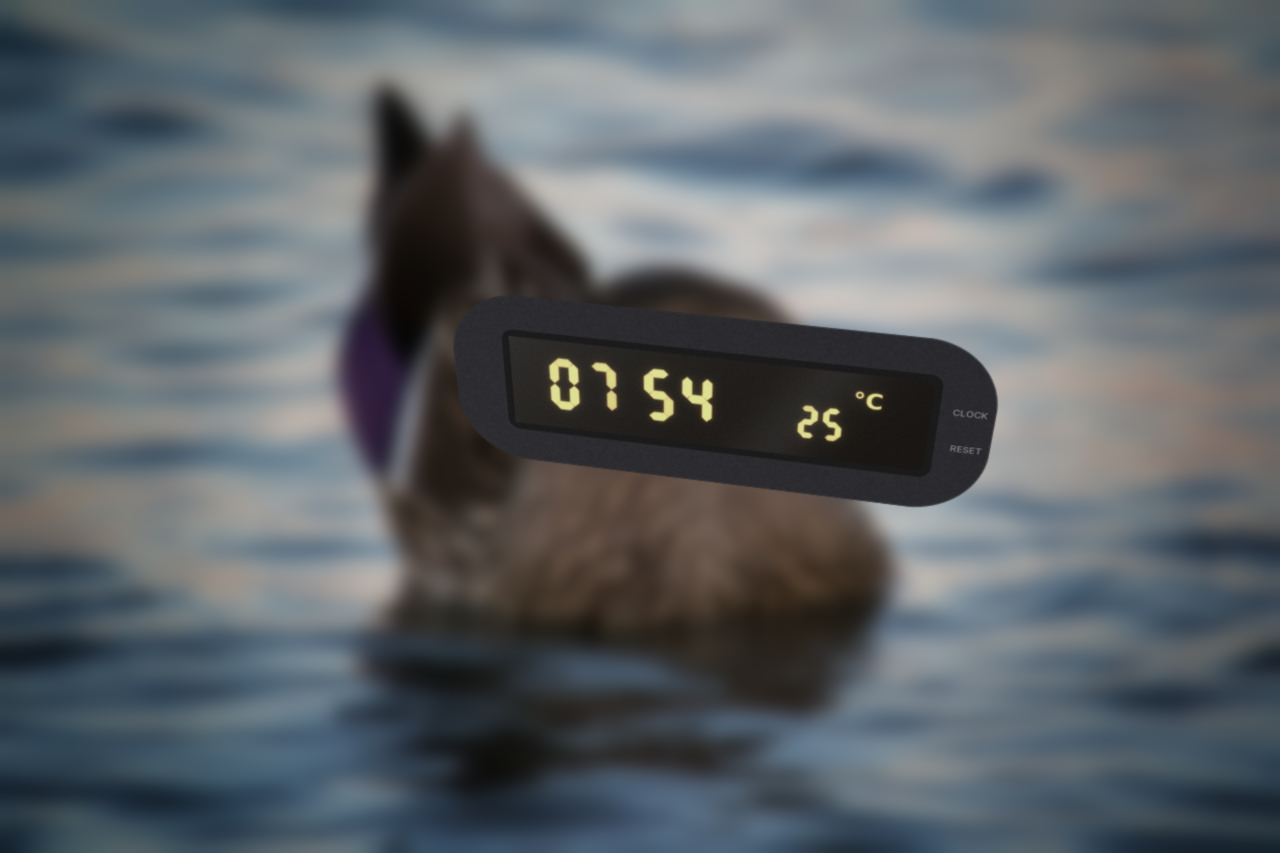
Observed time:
h=7 m=54
